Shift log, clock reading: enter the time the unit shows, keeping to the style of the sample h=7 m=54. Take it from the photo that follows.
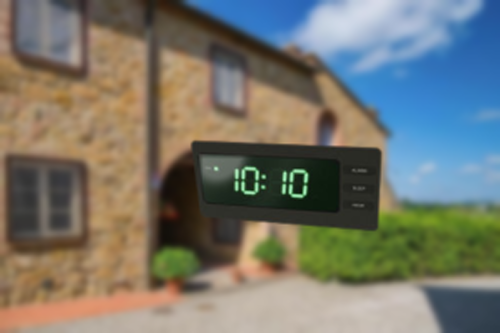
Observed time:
h=10 m=10
